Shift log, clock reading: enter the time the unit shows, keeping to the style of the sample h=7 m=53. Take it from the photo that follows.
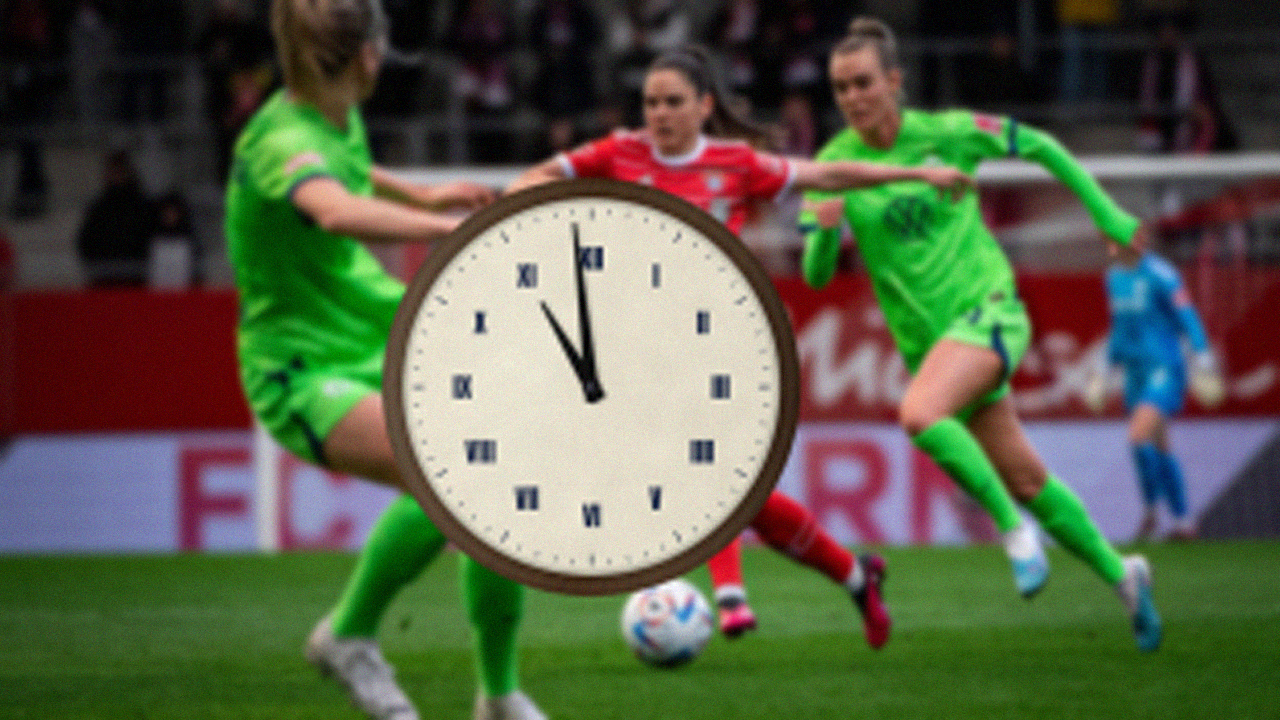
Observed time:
h=10 m=59
